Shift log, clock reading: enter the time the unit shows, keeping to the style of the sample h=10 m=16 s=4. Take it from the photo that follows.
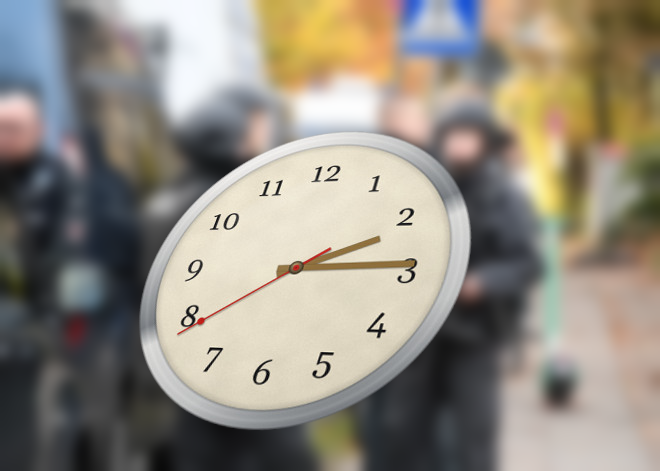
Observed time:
h=2 m=14 s=39
